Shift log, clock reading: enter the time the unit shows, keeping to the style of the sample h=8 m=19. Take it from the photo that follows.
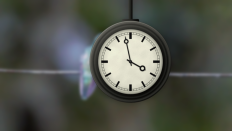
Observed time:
h=3 m=58
